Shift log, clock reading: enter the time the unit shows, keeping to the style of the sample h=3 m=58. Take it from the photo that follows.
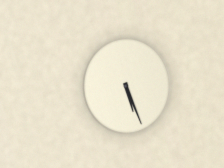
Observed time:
h=5 m=26
